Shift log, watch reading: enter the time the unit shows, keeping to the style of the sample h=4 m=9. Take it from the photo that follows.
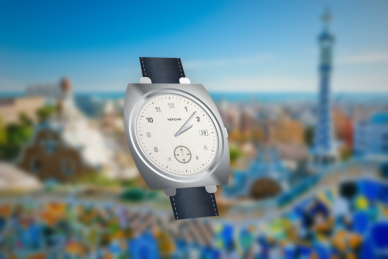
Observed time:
h=2 m=8
